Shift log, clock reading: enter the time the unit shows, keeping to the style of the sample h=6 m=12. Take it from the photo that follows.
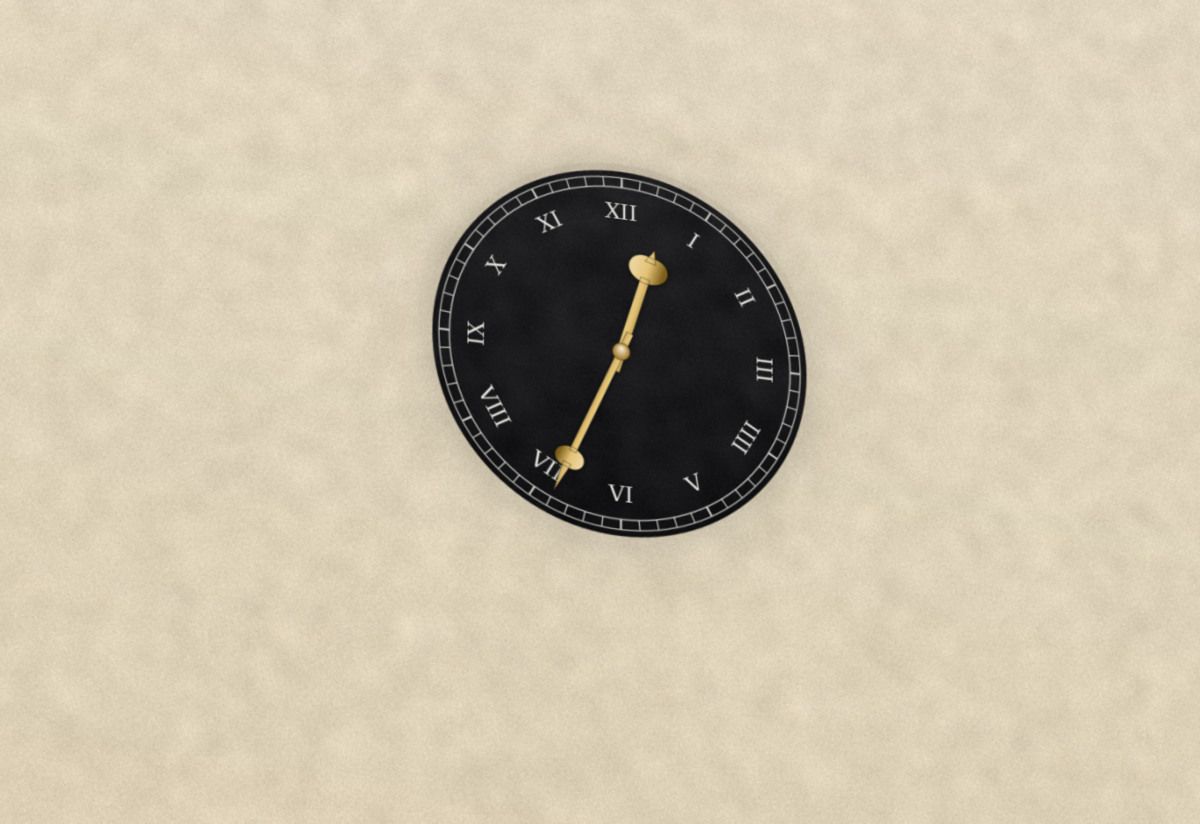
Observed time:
h=12 m=34
